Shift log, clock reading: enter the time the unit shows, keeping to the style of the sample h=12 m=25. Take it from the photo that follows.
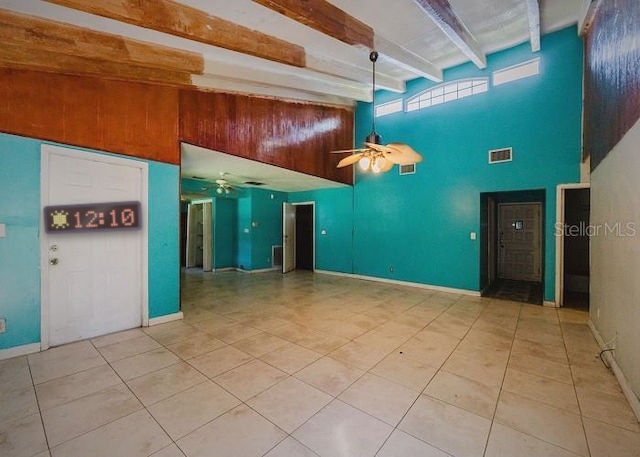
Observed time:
h=12 m=10
